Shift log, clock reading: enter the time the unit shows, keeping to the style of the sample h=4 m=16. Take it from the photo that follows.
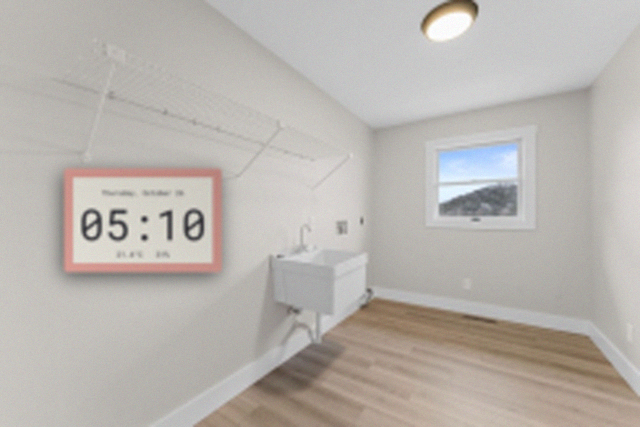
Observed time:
h=5 m=10
